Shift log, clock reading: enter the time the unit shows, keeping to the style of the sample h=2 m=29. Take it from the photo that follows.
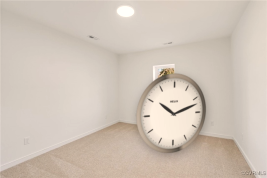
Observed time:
h=10 m=12
